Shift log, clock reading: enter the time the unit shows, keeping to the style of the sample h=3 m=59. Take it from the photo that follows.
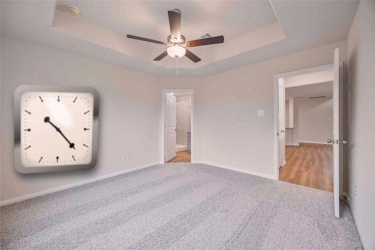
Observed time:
h=10 m=23
